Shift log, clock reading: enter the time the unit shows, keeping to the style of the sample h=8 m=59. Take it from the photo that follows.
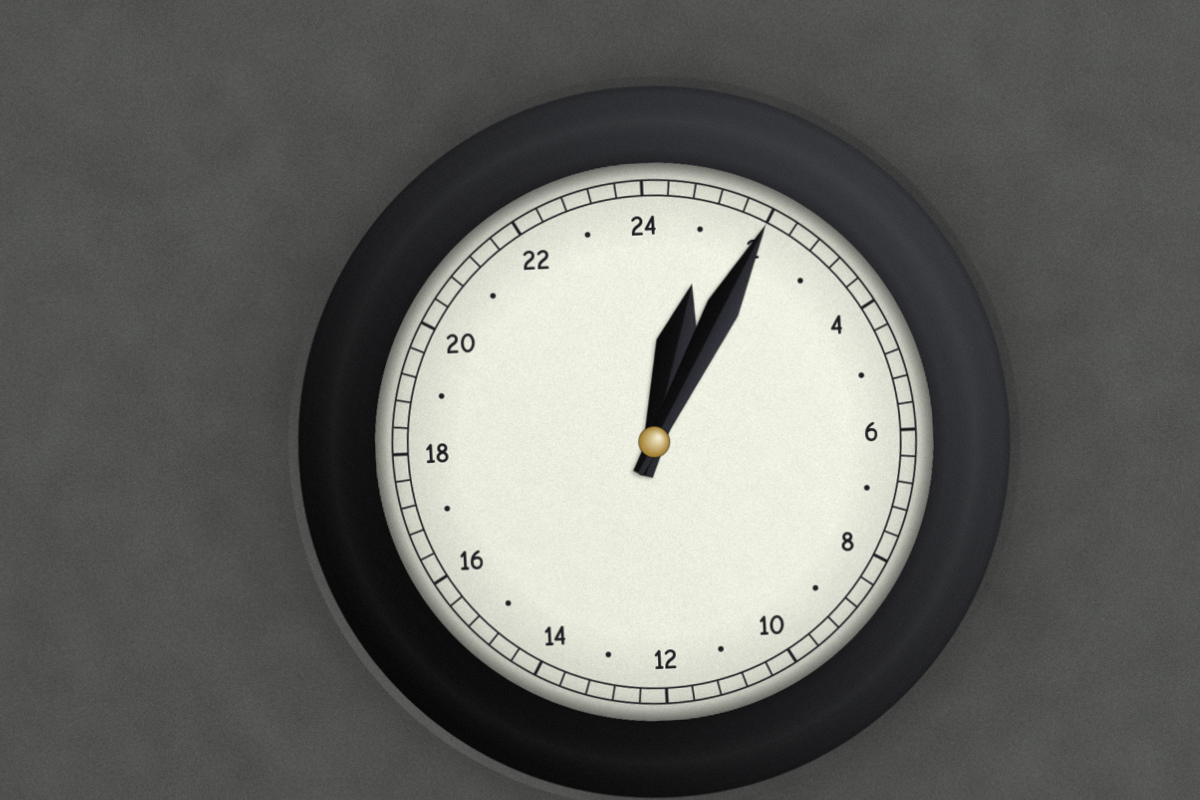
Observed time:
h=1 m=5
